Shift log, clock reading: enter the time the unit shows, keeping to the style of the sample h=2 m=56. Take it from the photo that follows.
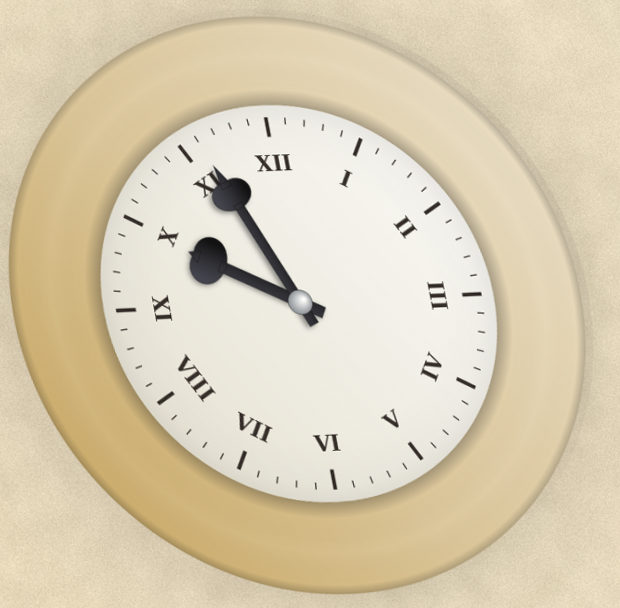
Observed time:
h=9 m=56
